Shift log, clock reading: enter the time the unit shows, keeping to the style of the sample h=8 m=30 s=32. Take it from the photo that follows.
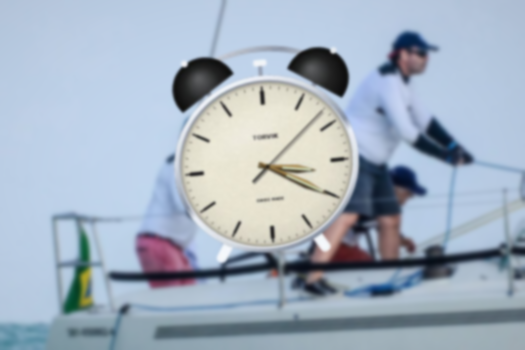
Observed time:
h=3 m=20 s=8
